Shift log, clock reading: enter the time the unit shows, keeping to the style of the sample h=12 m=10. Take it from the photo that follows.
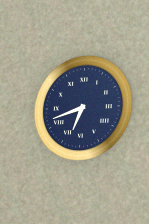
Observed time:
h=6 m=42
